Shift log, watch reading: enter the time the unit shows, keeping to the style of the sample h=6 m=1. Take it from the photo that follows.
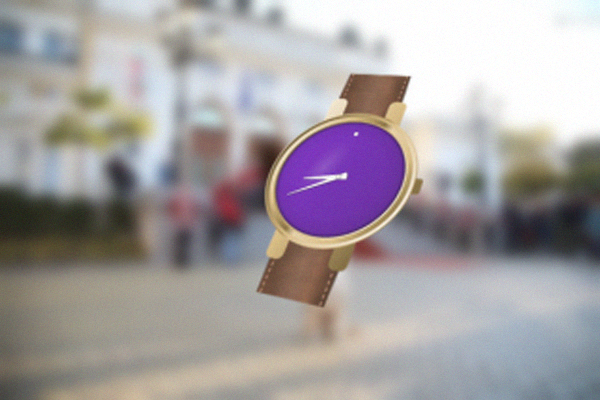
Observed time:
h=8 m=40
